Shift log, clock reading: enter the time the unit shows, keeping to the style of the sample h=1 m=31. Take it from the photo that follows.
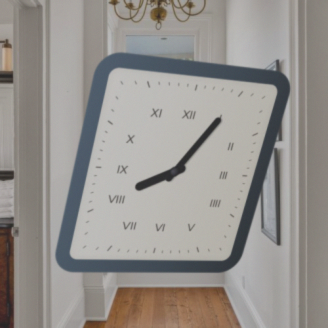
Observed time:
h=8 m=5
